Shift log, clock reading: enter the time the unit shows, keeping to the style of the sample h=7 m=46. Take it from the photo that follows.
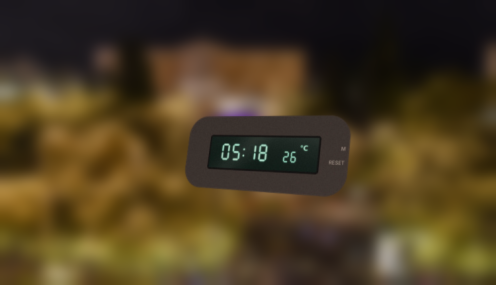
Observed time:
h=5 m=18
